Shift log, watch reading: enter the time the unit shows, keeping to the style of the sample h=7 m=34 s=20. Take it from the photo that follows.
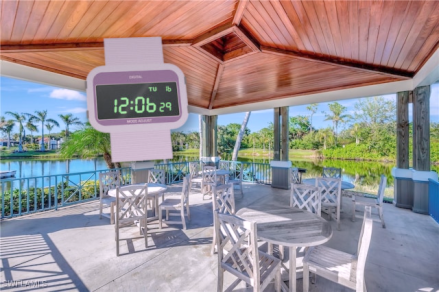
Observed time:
h=12 m=6 s=29
